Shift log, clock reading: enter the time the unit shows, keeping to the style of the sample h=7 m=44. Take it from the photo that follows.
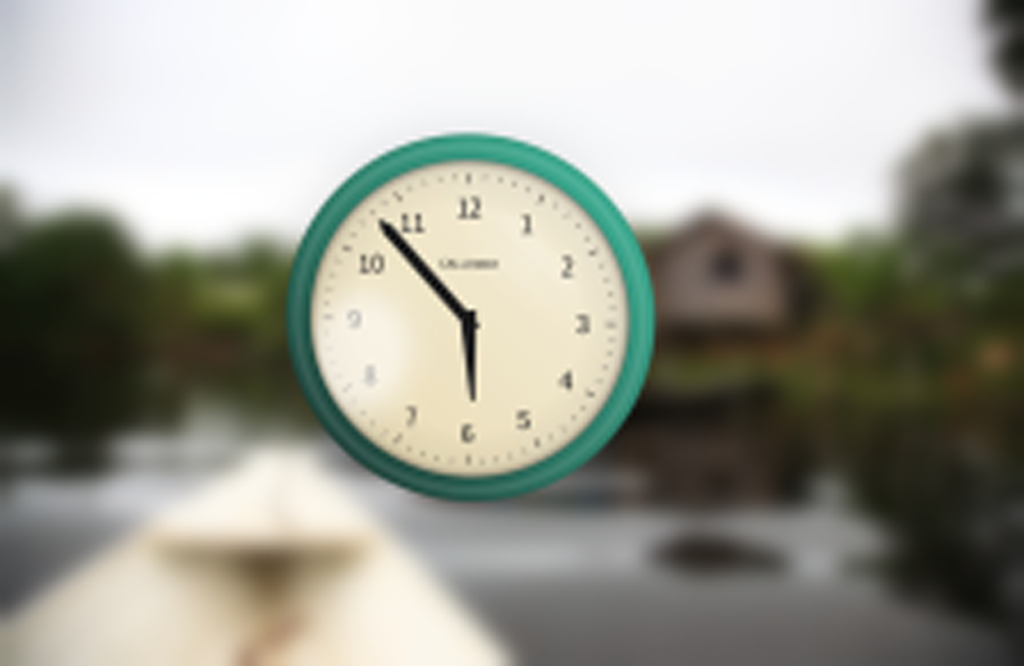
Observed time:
h=5 m=53
